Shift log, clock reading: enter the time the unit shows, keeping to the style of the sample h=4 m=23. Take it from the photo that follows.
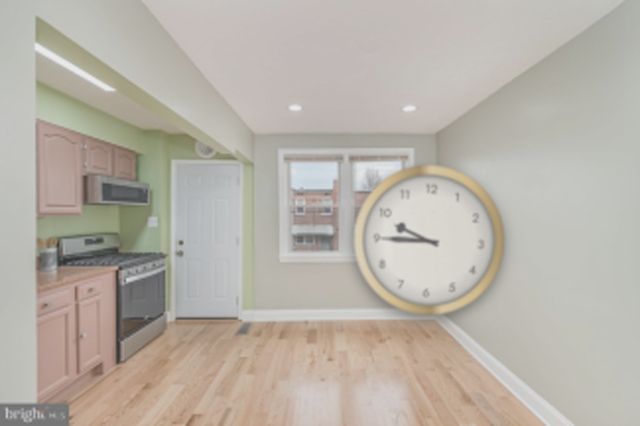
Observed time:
h=9 m=45
